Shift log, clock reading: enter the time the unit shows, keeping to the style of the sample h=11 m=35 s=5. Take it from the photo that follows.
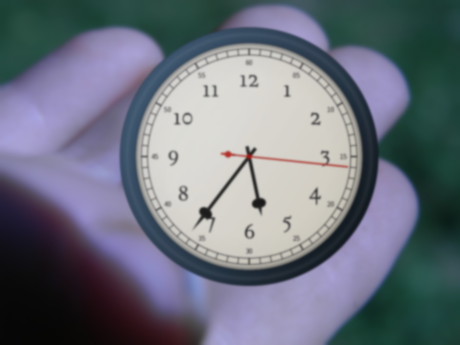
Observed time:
h=5 m=36 s=16
